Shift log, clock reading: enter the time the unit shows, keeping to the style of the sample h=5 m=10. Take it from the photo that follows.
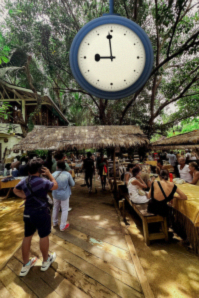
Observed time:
h=8 m=59
